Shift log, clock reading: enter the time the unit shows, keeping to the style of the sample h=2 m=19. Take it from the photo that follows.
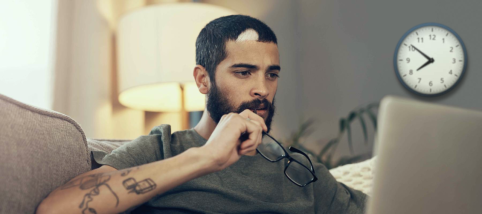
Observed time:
h=7 m=51
